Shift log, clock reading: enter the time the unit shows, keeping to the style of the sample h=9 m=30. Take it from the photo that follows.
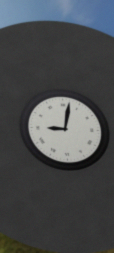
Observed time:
h=9 m=2
